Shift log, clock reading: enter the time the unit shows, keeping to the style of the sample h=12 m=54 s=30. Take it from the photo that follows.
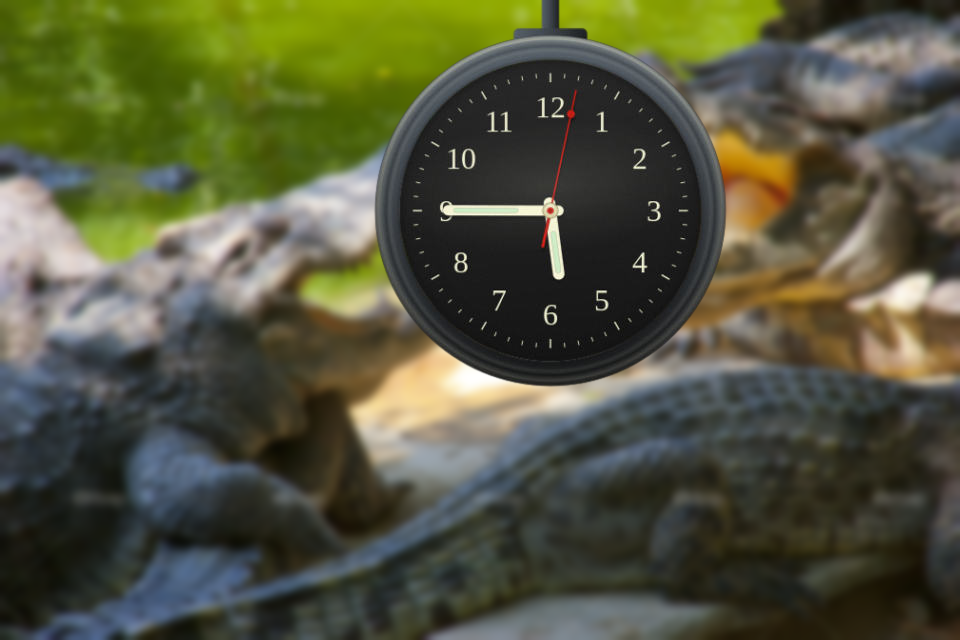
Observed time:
h=5 m=45 s=2
